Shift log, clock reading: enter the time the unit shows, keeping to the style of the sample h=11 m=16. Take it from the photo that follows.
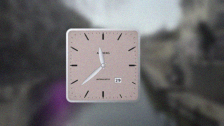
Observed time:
h=11 m=38
